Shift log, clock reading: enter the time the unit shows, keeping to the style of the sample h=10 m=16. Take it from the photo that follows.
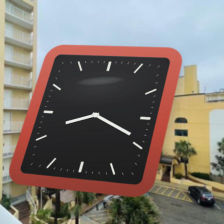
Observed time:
h=8 m=19
